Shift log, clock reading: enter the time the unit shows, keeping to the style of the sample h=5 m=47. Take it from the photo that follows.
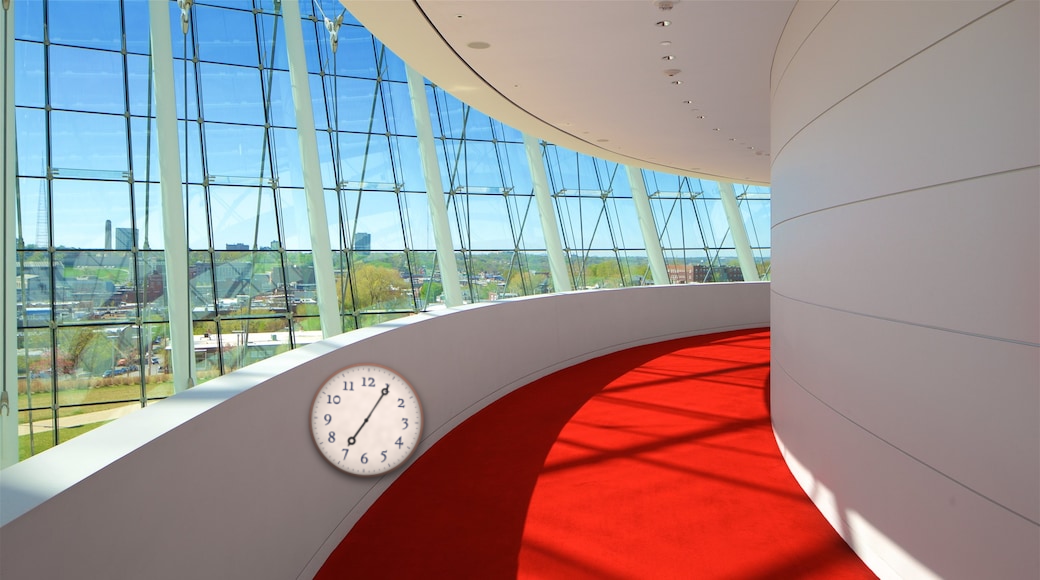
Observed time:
h=7 m=5
